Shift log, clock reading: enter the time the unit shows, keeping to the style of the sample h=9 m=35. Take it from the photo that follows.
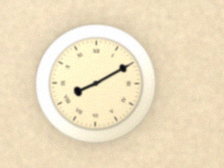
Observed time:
h=8 m=10
